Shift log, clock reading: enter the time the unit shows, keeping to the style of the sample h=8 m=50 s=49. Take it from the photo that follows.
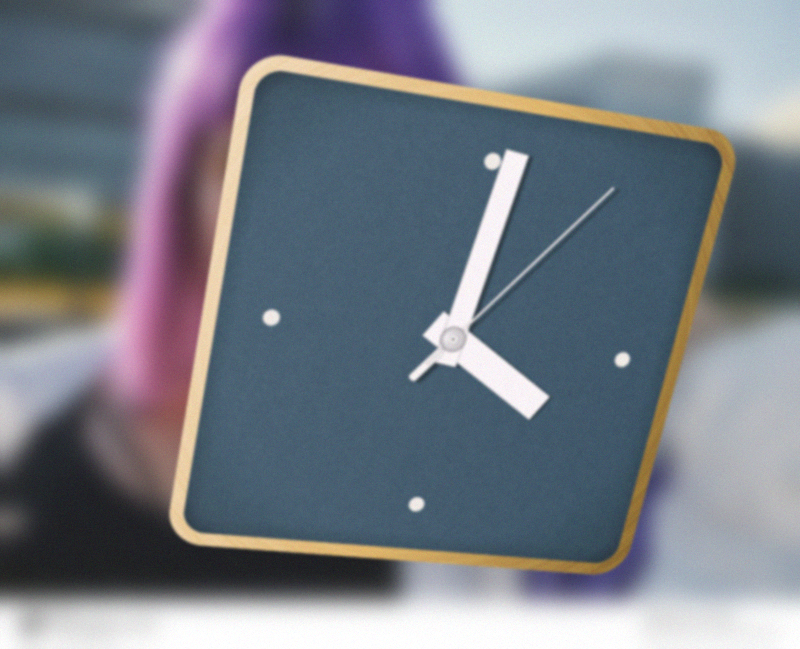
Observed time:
h=4 m=1 s=6
